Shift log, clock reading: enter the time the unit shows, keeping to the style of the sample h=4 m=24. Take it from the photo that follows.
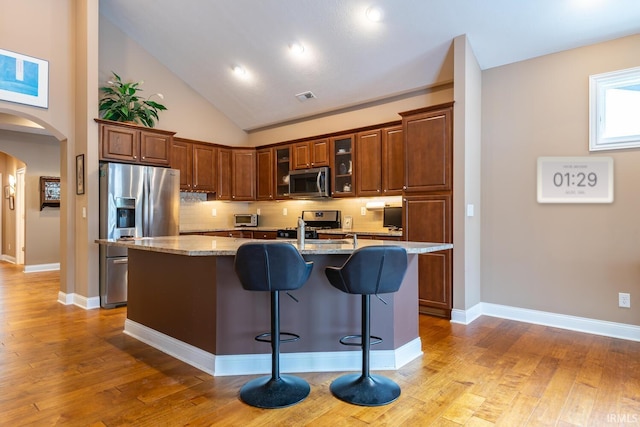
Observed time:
h=1 m=29
